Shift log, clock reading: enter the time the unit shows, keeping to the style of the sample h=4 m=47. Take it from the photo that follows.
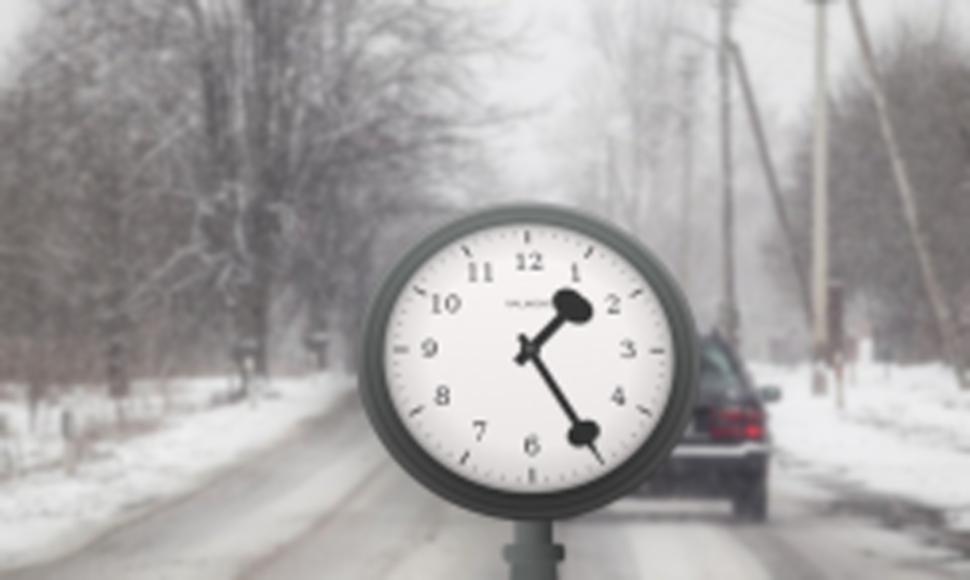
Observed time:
h=1 m=25
